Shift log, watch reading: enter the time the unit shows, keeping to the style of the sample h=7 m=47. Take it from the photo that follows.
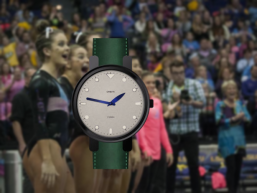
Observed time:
h=1 m=47
